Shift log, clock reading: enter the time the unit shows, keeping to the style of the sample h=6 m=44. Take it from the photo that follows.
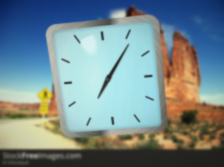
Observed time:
h=7 m=6
